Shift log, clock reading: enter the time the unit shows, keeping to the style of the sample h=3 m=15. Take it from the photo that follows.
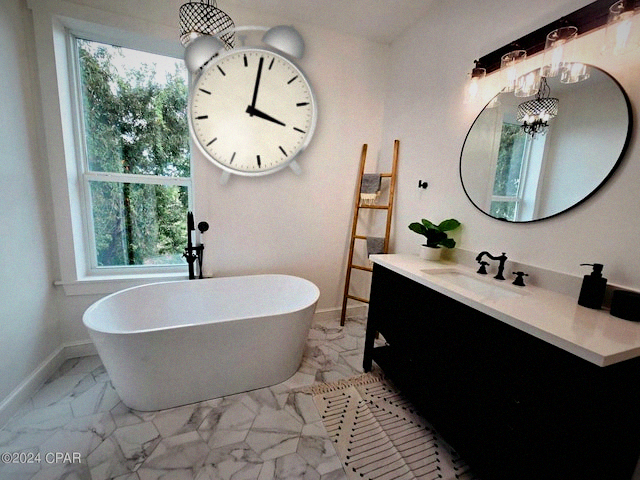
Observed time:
h=4 m=3
